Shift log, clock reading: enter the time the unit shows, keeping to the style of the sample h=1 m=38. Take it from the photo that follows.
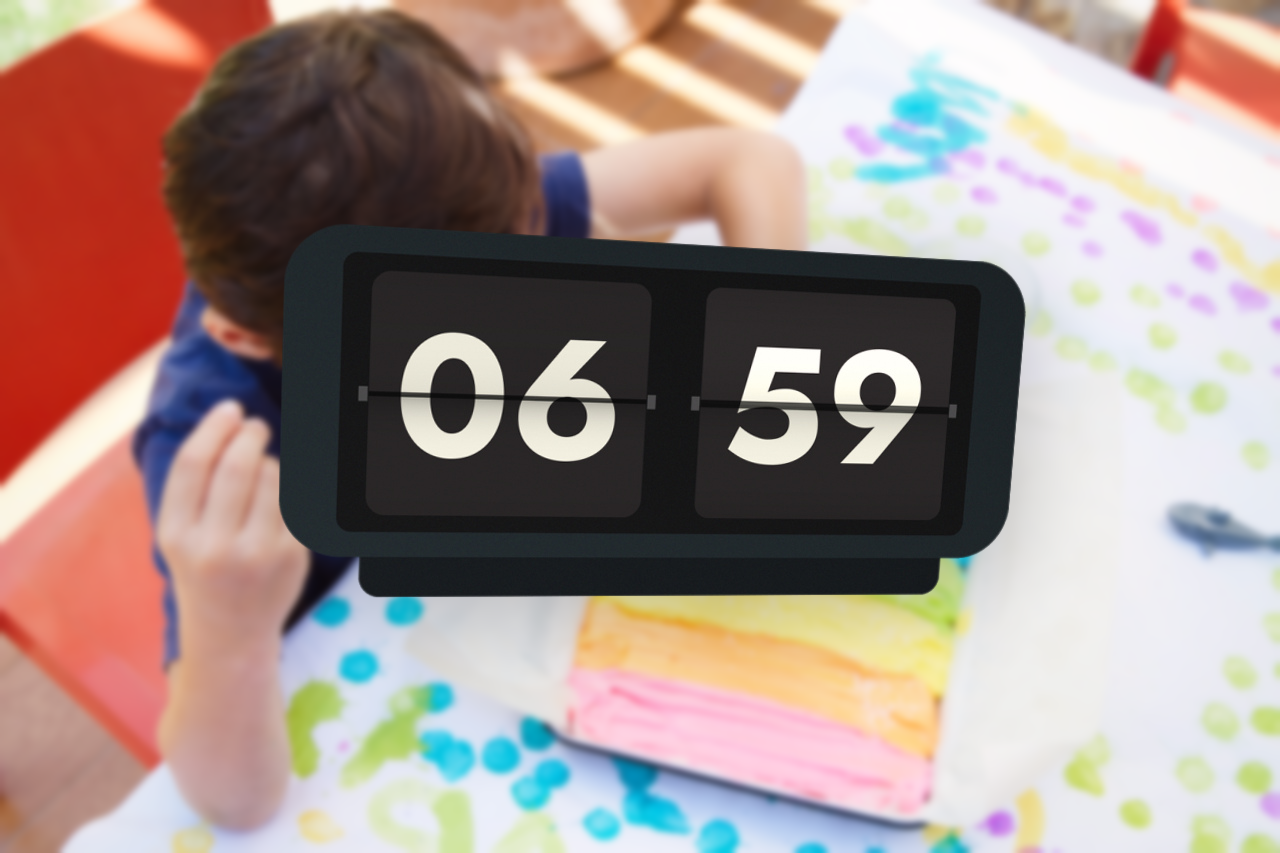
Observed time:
h=6 m=59
